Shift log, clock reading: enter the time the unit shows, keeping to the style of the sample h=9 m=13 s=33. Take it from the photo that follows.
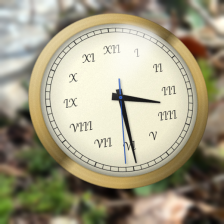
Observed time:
h=3 m=29 s=31
